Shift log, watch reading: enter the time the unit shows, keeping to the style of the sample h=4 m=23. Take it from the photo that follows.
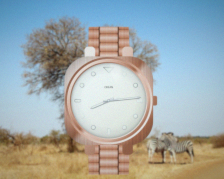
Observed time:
h=8 m=14
